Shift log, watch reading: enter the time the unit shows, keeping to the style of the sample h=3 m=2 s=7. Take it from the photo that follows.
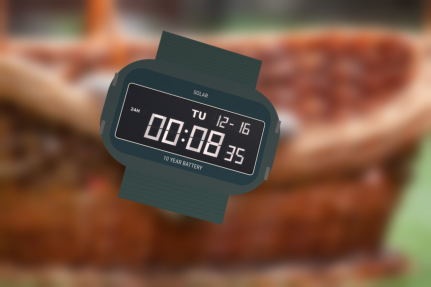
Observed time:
h=0 m=8 s=35
